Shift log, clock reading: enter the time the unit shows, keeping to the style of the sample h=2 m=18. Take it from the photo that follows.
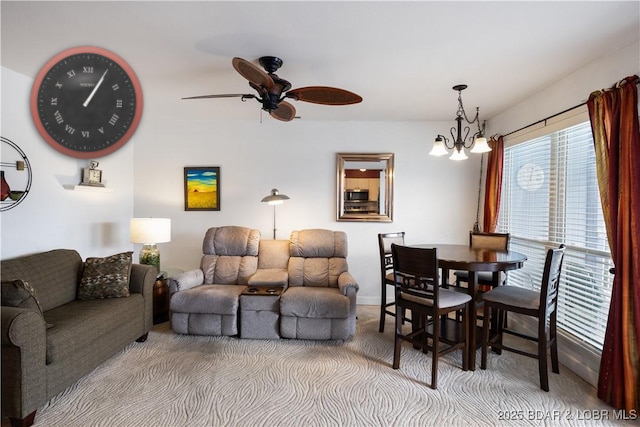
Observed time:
h=1 m=5
